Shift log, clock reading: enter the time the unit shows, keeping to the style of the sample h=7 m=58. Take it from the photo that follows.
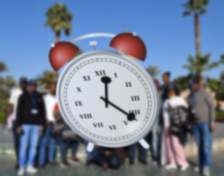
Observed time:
h=12 m=22
